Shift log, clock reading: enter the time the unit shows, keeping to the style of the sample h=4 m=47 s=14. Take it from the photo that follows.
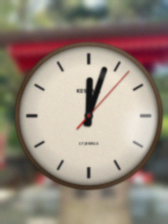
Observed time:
h=12 m=3 s=7
